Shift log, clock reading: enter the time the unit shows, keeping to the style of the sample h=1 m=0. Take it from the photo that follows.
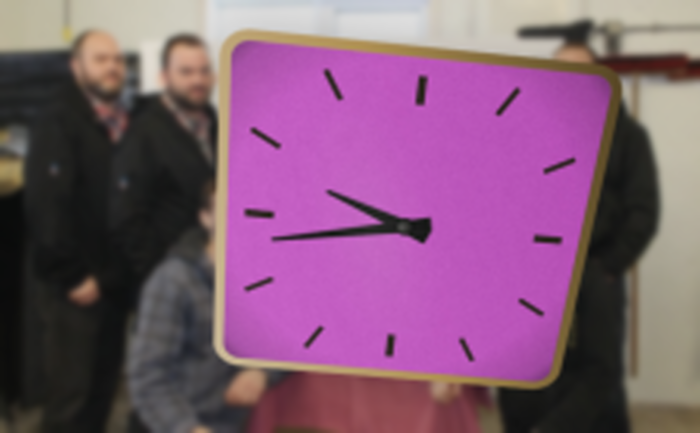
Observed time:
h=9 m=43
